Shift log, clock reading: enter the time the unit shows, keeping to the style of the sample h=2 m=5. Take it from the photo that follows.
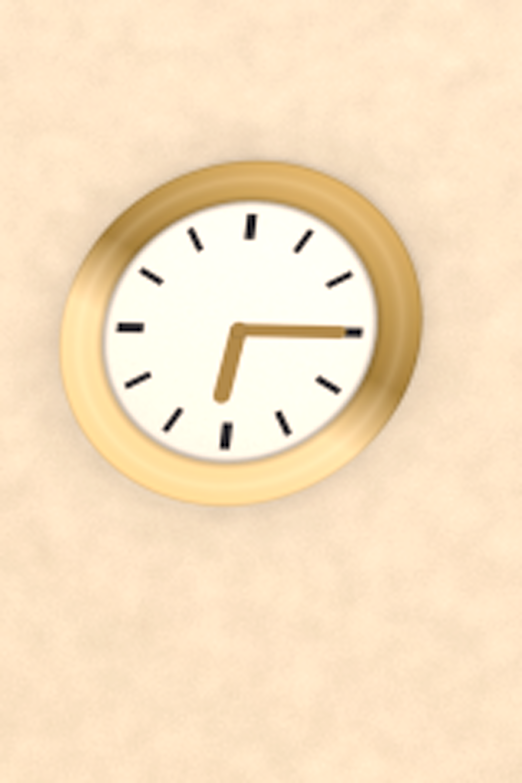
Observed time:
h=6 m=15
